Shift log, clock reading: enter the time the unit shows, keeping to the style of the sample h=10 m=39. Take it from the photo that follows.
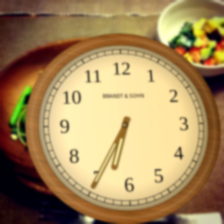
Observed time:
h=6 m=35
